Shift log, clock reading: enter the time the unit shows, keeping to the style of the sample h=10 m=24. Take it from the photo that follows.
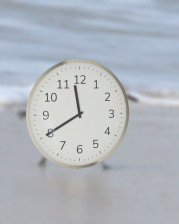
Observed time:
h=11 m=40
